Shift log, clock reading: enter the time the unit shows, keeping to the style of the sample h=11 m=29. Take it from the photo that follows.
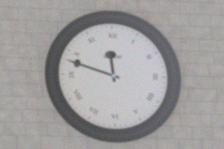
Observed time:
h=11 m=48
